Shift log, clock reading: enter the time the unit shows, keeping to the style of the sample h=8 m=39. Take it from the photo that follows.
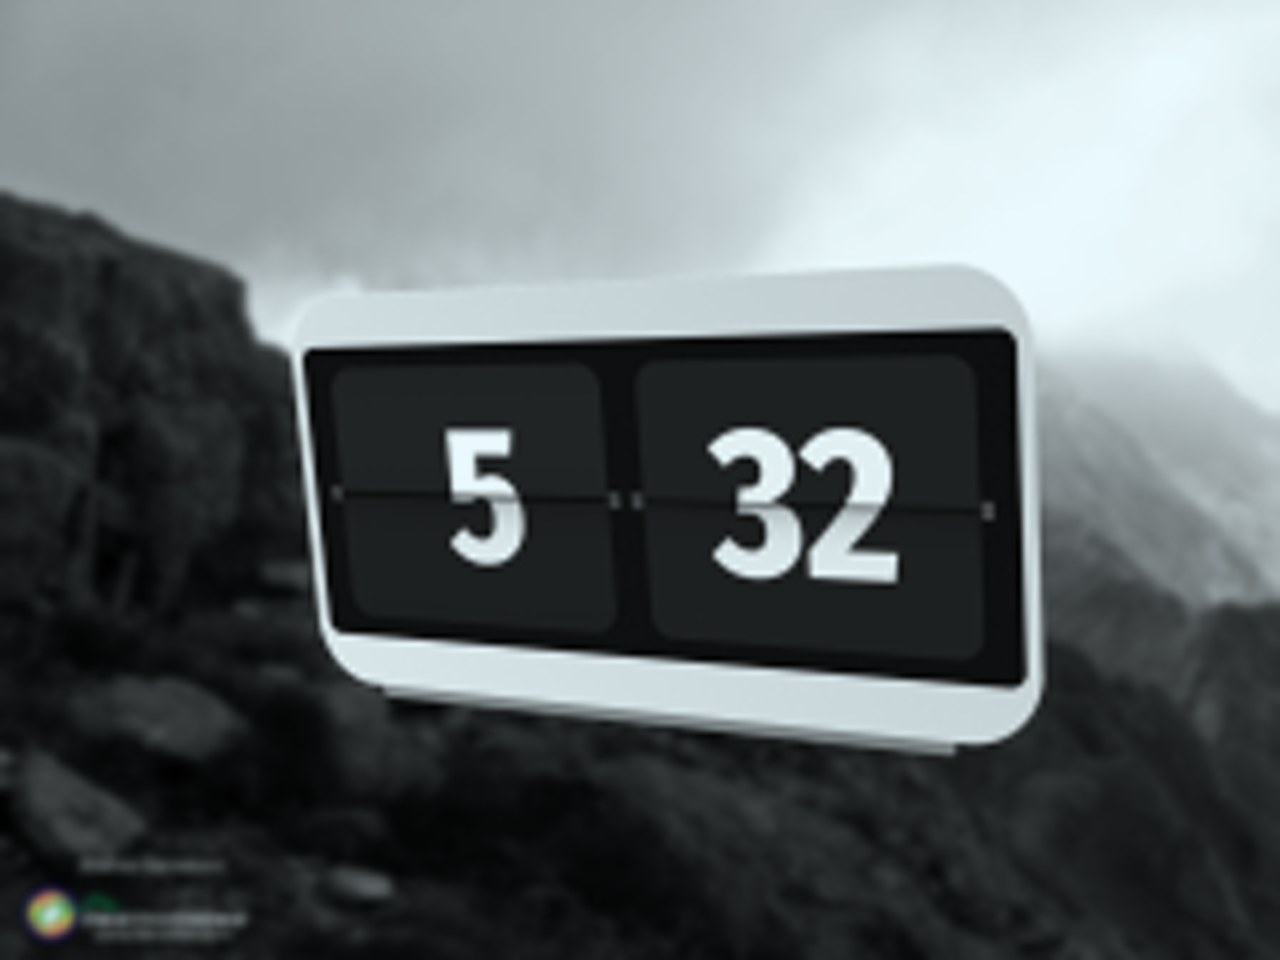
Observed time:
h=5 m=32
